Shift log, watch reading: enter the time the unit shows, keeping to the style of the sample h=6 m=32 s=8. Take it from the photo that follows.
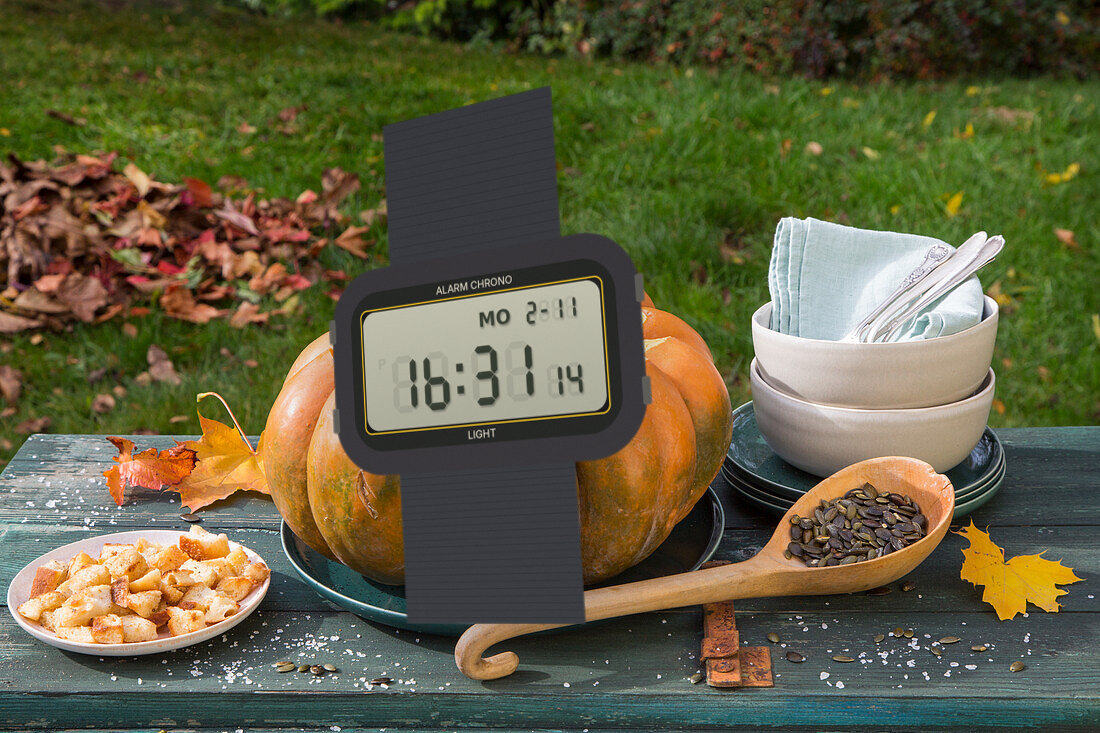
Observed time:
h=16 m=31 s=14
